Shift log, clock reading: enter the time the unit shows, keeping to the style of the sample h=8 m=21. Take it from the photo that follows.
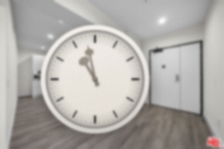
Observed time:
h=10 m=58
